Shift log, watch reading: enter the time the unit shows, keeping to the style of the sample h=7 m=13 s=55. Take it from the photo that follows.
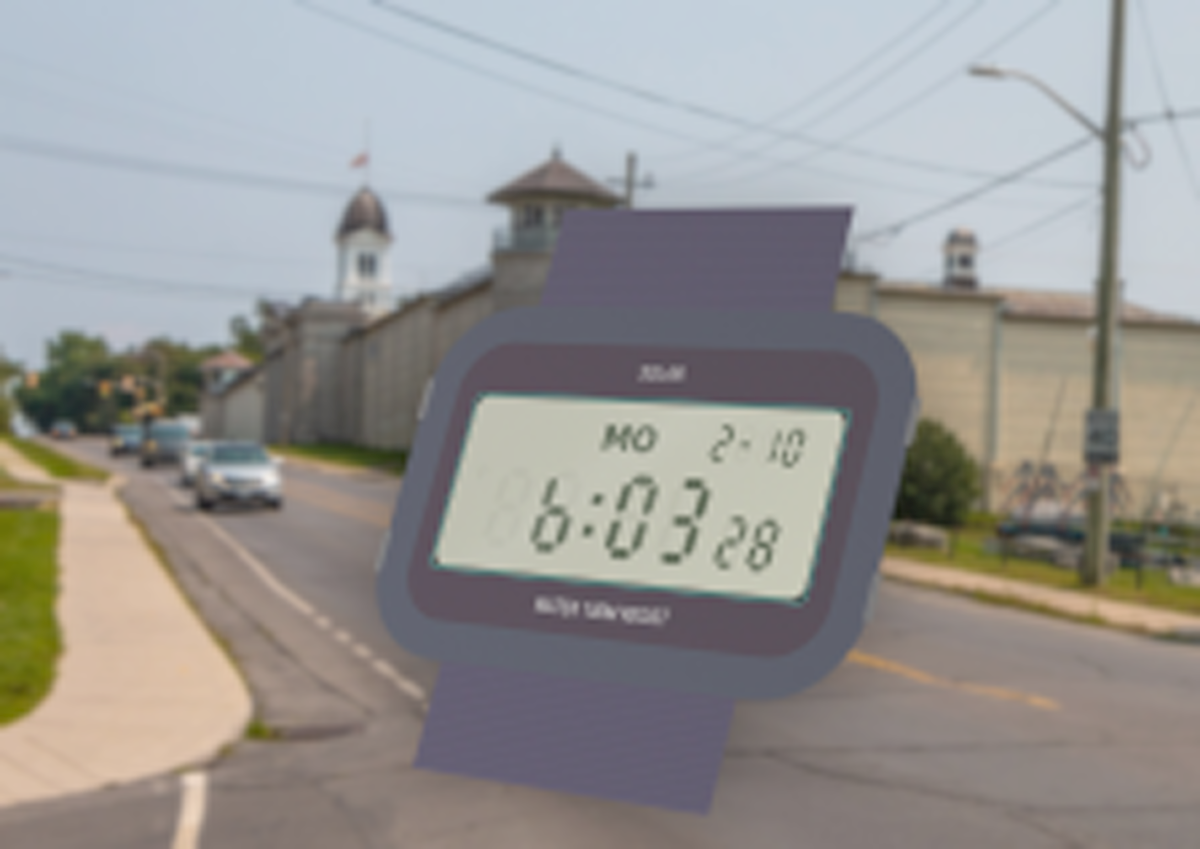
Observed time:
h=6 m=3 s=28
